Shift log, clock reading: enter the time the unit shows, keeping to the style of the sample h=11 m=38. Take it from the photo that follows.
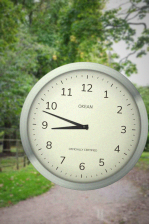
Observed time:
h=8 m=48
